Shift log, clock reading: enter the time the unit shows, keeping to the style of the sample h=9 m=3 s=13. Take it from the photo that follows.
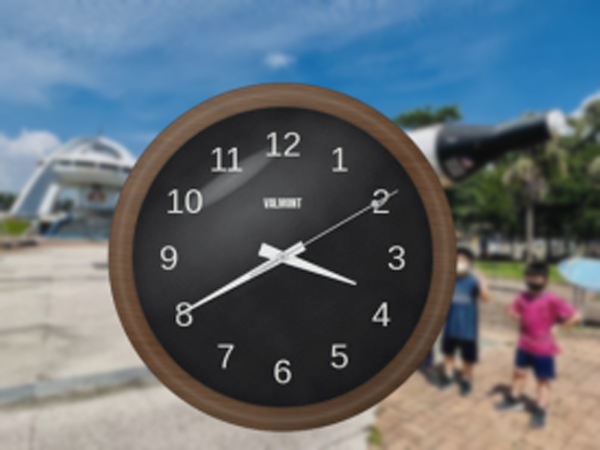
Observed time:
h=3 m=40 s=10
